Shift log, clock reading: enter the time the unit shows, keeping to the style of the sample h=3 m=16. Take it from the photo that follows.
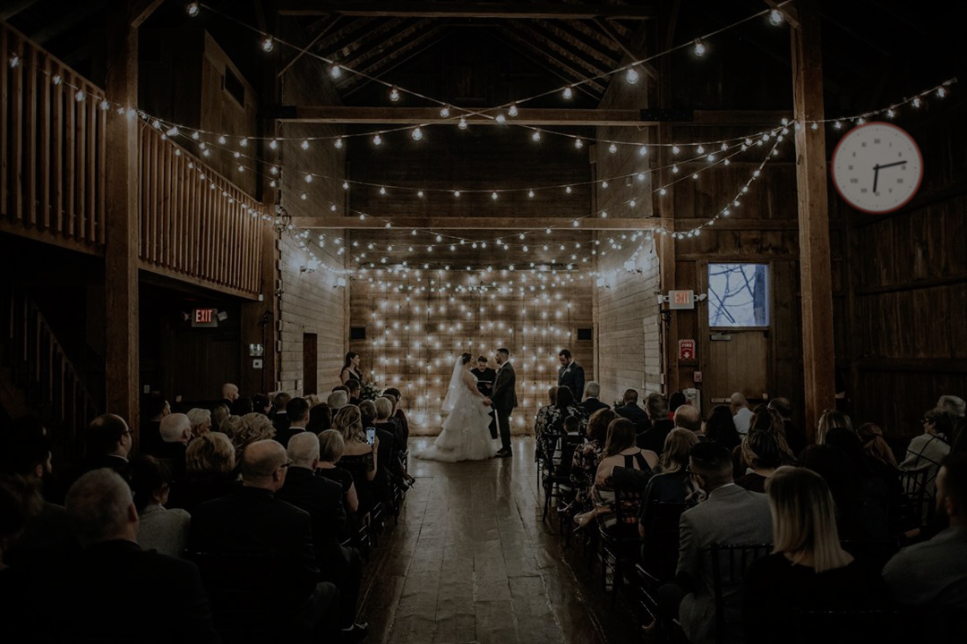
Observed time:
h=6 m=13
